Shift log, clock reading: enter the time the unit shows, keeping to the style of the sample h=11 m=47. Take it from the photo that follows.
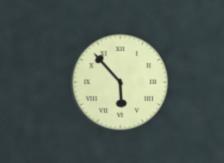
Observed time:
h=5 m=53
